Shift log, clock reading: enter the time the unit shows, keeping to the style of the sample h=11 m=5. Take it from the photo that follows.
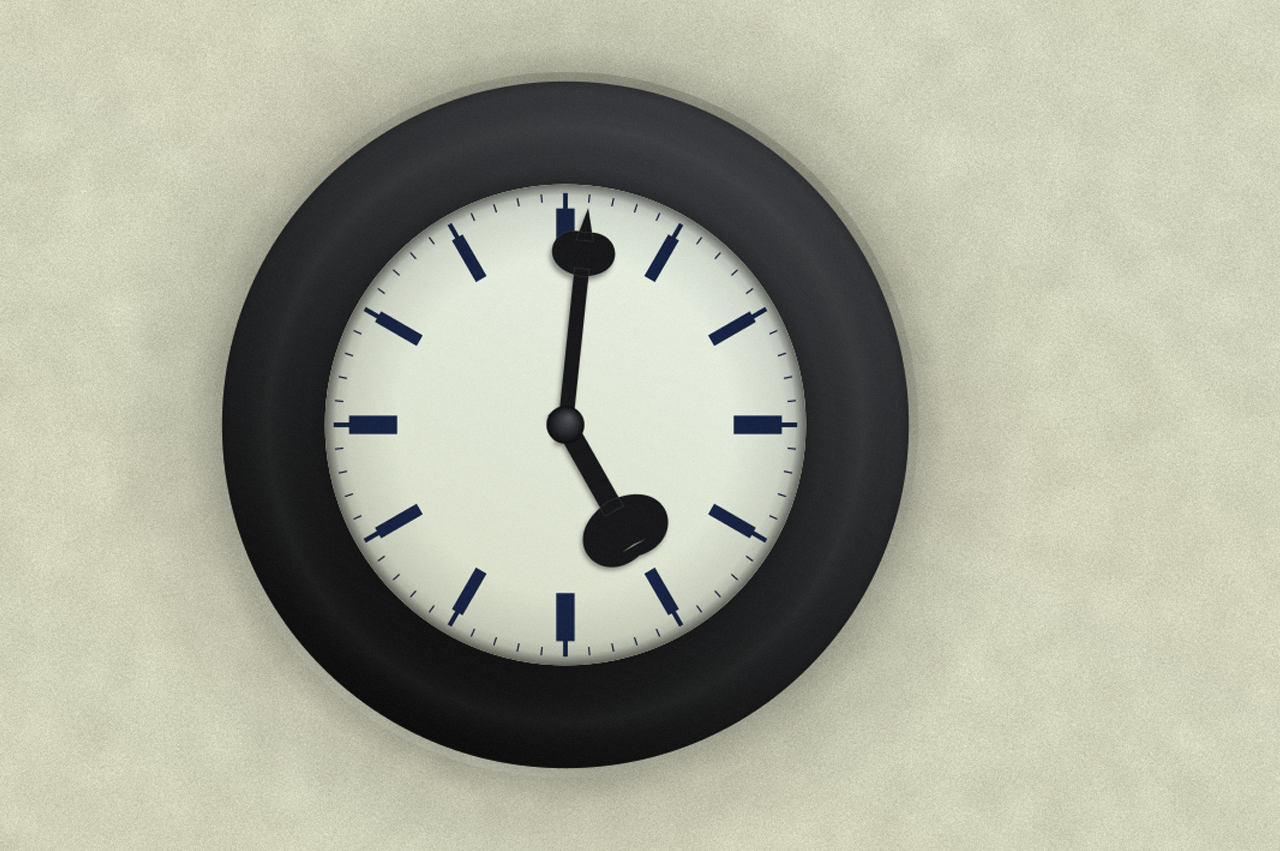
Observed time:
h=5 m=1
